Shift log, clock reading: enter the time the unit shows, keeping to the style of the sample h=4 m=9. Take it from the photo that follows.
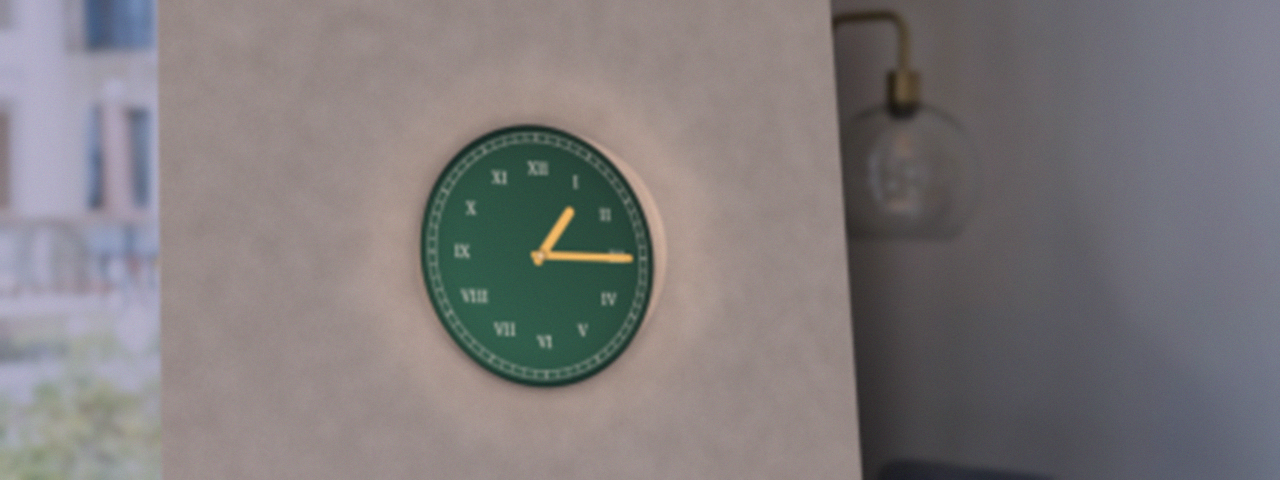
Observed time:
h=1 m=15
